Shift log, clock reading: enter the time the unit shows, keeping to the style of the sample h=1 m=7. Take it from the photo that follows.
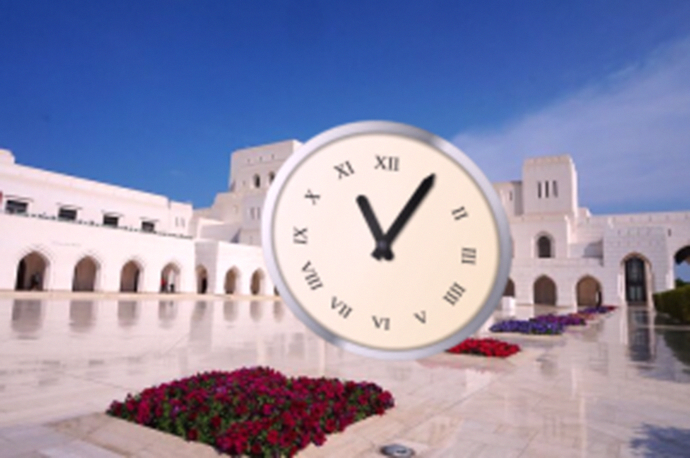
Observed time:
h=11 m=5
